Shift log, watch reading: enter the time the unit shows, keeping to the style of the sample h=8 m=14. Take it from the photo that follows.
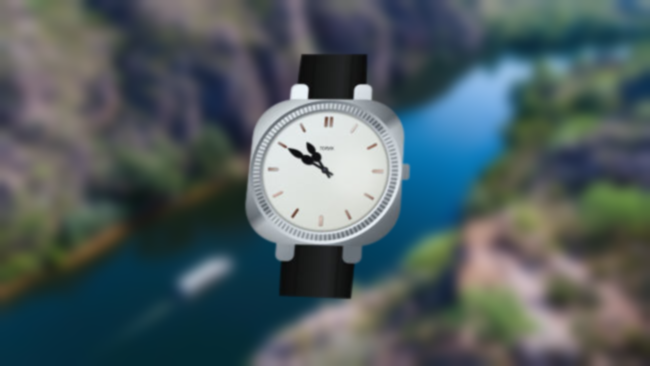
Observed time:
h=10 m=50
